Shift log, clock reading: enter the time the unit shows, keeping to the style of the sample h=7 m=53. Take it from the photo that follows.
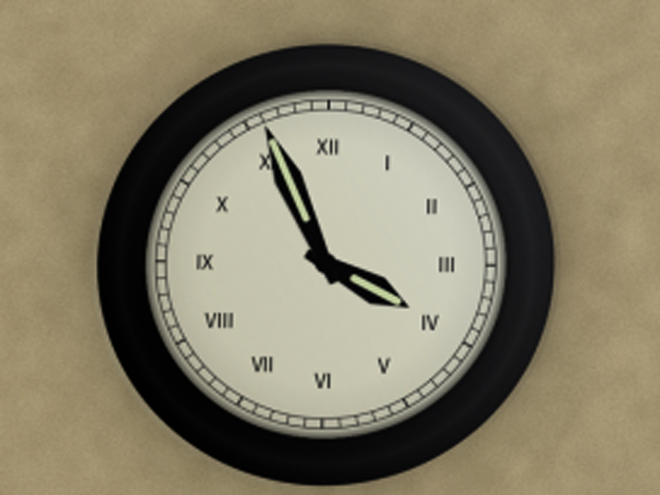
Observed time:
h=3 m=56
